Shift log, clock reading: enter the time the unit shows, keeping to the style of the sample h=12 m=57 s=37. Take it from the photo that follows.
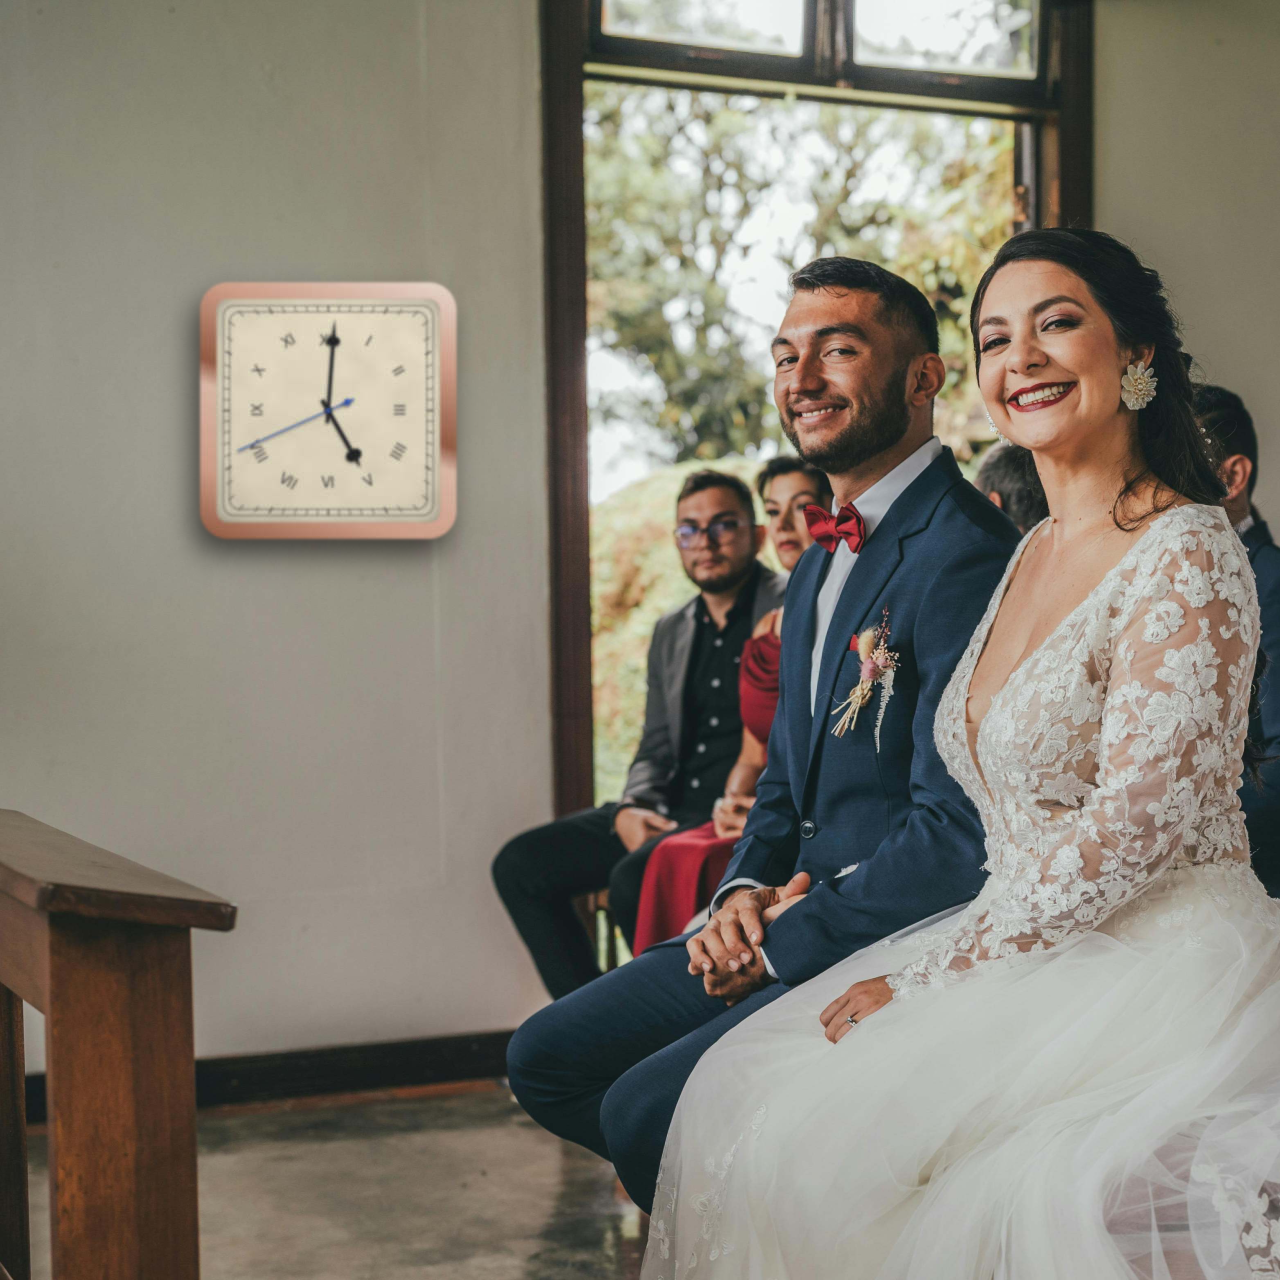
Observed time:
h=5 m=0 s=41
